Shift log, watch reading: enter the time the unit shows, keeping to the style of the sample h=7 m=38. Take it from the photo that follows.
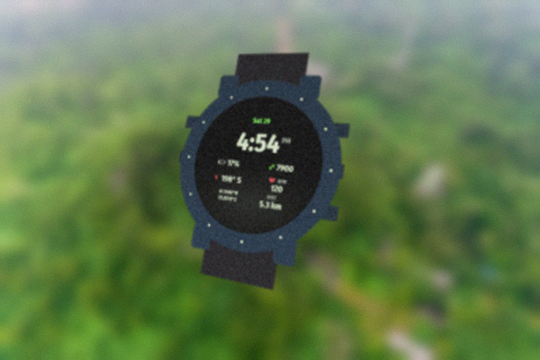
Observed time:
h=4 m=54
